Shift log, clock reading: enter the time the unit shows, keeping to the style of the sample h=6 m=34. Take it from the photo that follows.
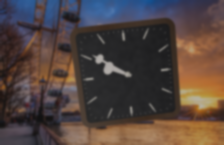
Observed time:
h=9 m=51
